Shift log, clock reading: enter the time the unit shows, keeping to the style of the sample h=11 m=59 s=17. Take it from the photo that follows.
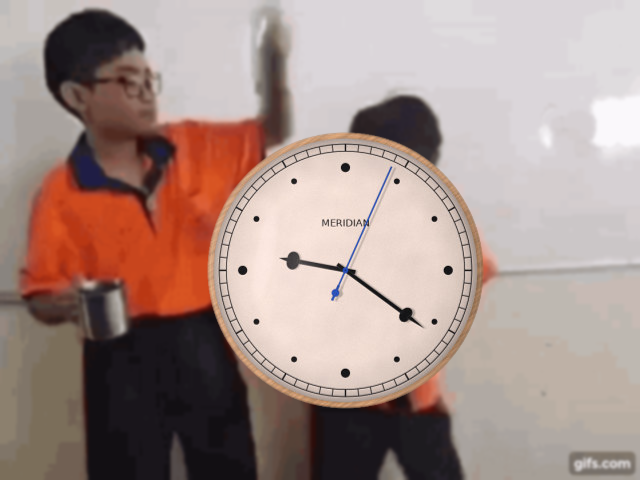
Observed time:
h=9 m=21 s=4
